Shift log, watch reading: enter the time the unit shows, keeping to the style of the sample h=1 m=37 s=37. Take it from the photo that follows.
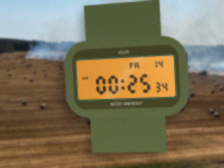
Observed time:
h=0 m=25 s=34
